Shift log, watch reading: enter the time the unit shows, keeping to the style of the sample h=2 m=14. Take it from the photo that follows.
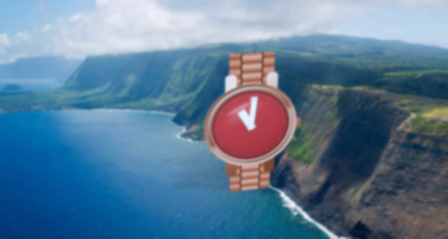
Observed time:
h=11 m=1
